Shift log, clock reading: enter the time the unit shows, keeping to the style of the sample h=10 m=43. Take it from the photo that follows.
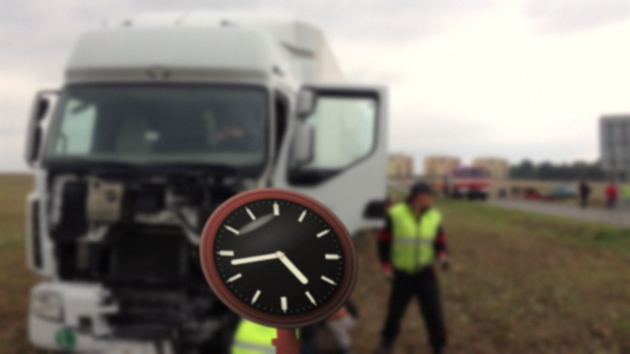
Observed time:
h=4 m=43
